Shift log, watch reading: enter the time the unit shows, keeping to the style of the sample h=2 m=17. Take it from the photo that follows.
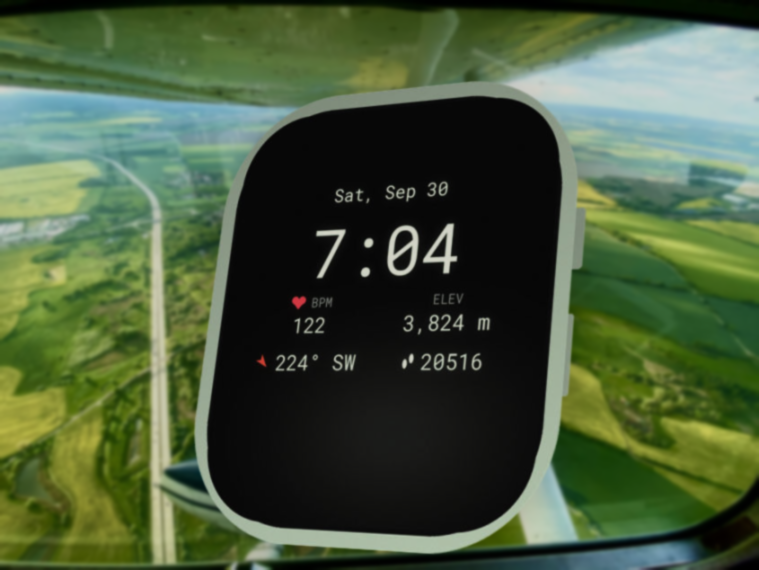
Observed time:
h=7 m=4
